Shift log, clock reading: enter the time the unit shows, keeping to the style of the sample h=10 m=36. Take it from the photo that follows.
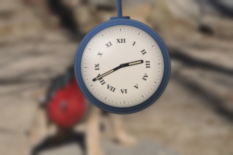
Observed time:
h=2 m=41
